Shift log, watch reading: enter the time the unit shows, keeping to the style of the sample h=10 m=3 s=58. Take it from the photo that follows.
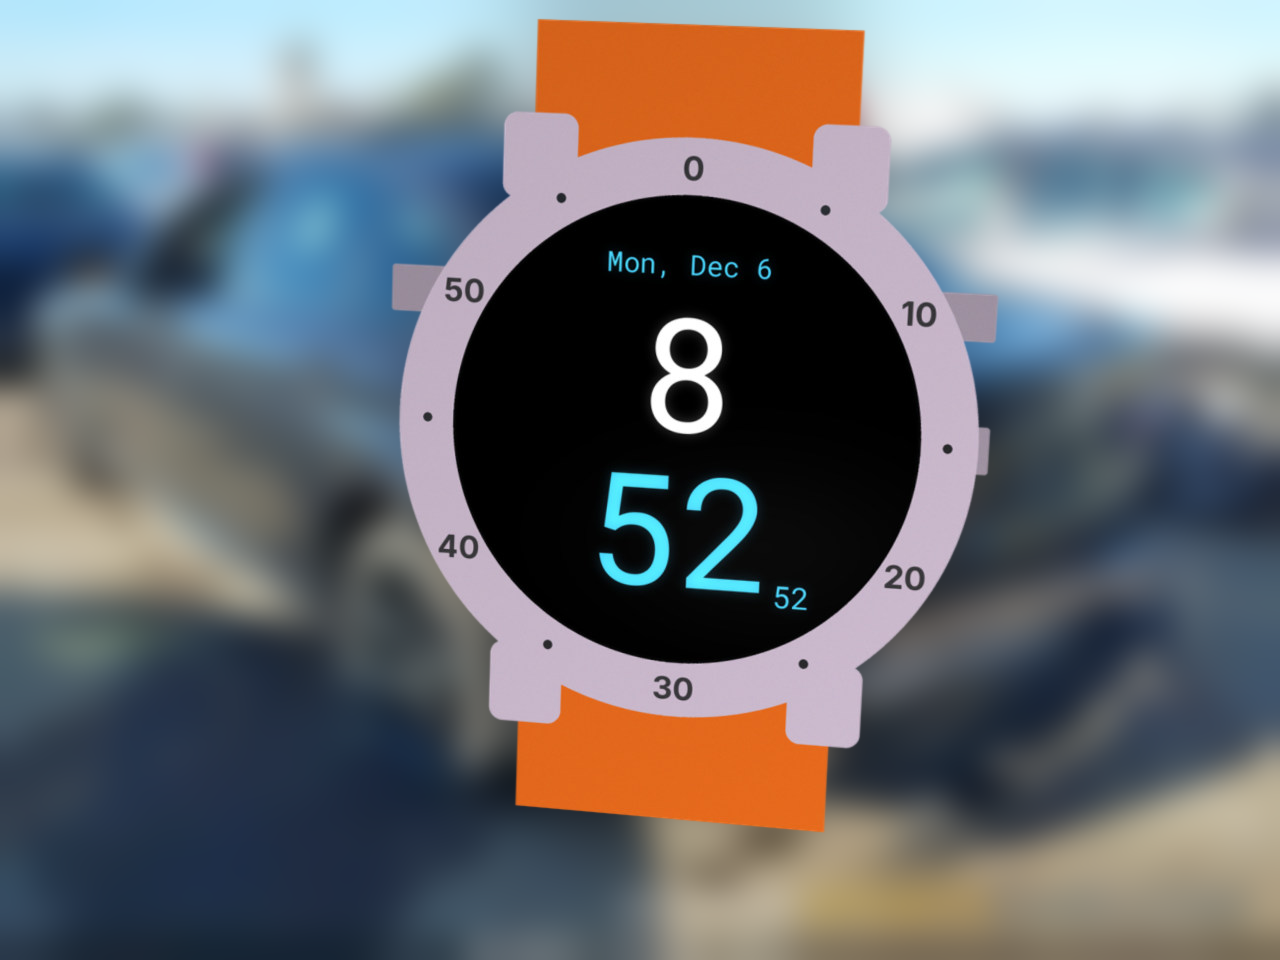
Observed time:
h=8 m=52 s=52
